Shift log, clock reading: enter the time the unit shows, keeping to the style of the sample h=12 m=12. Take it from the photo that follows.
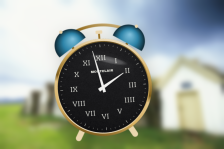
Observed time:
h=1 m=58
